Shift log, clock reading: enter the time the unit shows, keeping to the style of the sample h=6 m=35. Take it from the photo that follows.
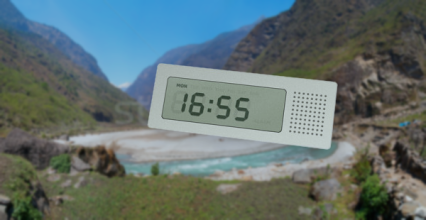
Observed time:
h=16 m=55
